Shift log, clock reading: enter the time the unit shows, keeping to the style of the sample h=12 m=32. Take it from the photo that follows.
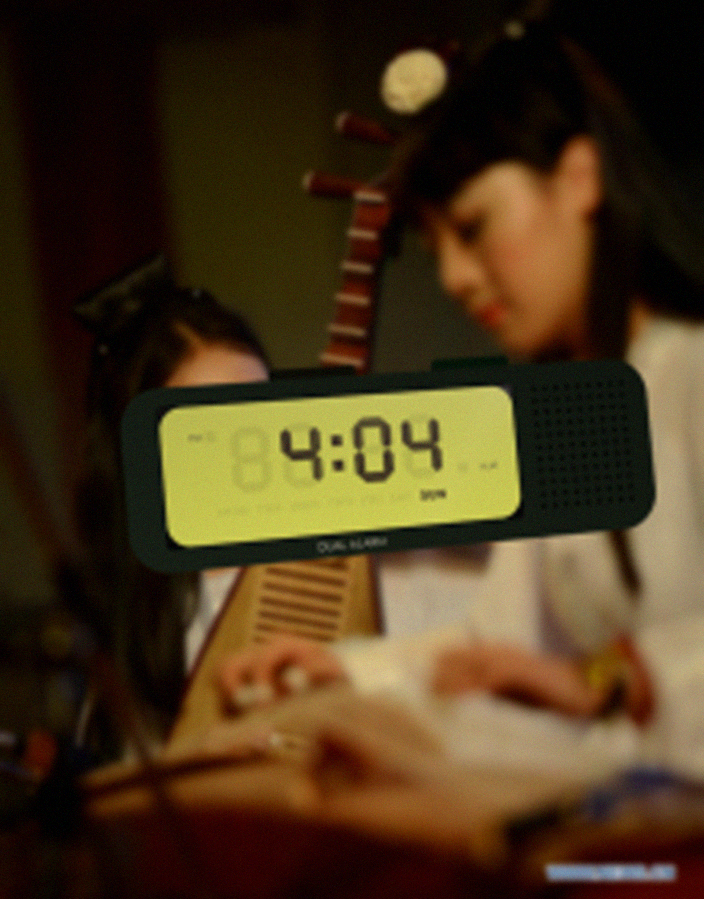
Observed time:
h=4 m=4
